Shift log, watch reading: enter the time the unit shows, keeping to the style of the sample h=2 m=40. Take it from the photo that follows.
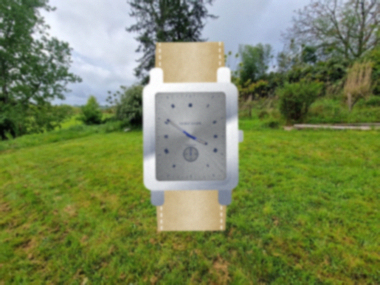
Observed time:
h=3 m=51
